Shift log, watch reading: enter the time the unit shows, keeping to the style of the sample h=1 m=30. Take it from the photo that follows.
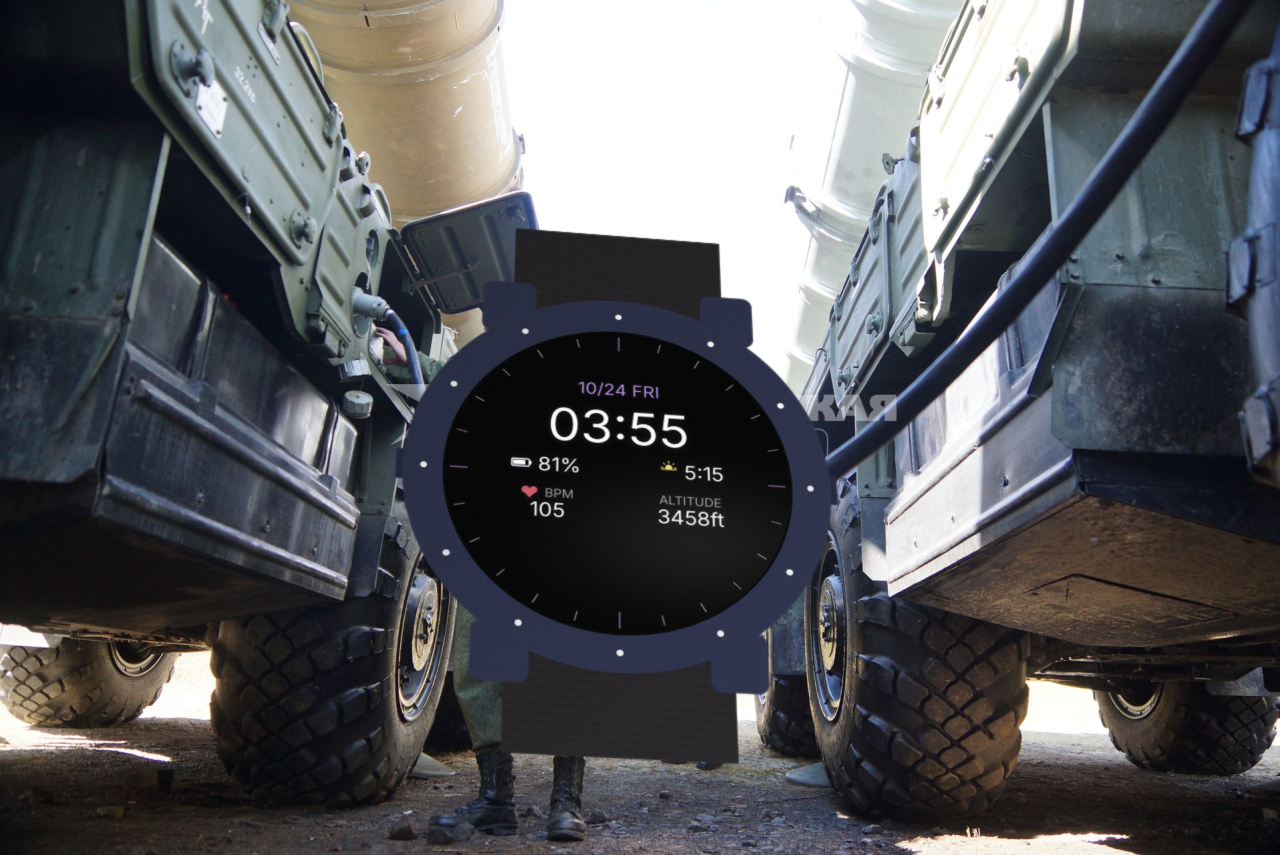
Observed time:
h=3 m=55
